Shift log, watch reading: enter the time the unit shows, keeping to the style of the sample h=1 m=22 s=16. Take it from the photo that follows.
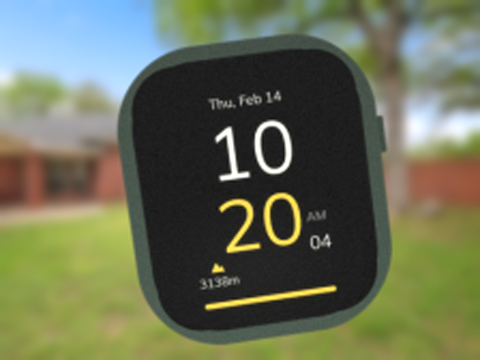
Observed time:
h=10 m=20 s=4
